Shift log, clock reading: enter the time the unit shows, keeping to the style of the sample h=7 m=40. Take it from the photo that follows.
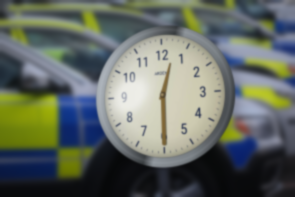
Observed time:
h=12 m=30
